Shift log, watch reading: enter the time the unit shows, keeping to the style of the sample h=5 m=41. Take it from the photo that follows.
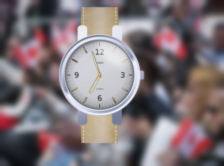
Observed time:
h=6 m=57
